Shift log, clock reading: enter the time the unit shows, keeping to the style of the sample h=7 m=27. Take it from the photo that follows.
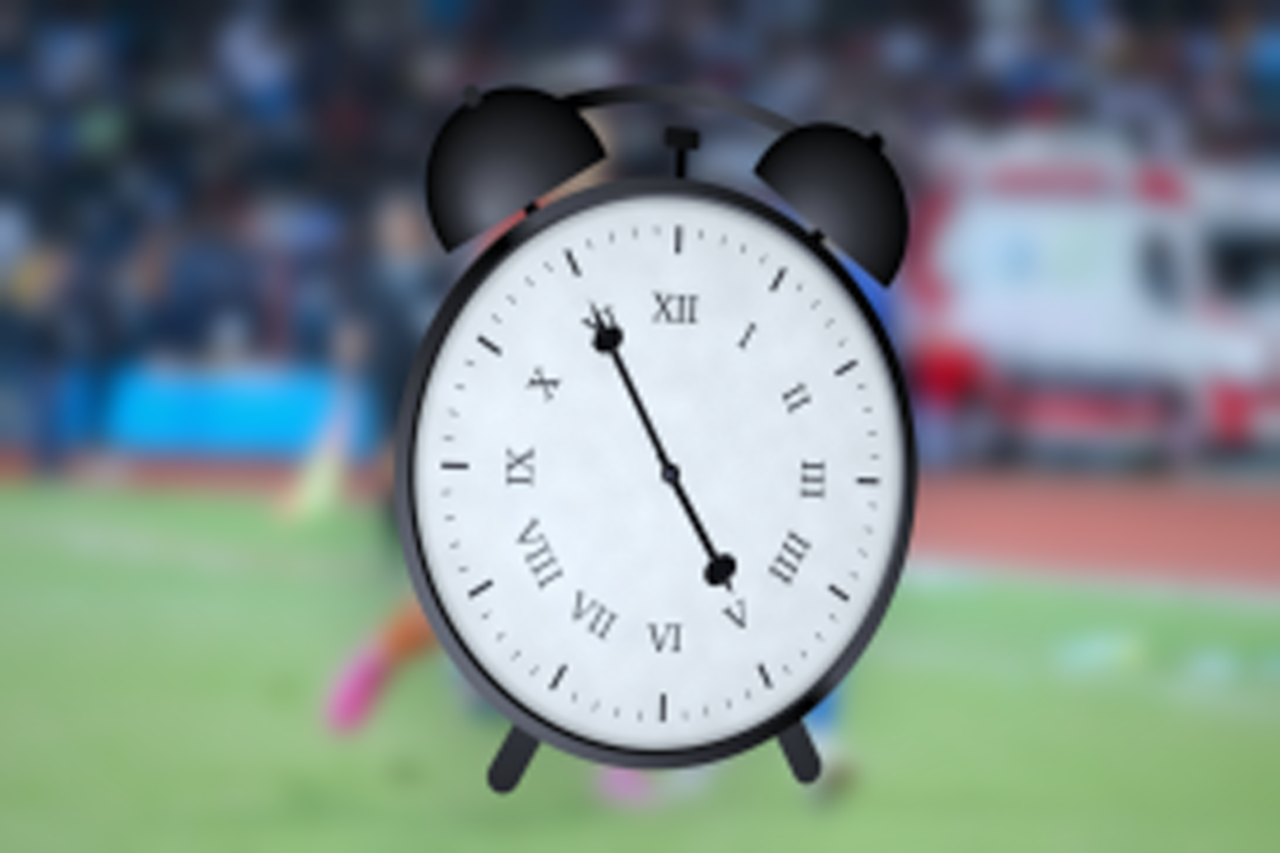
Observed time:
h=4 m=55
